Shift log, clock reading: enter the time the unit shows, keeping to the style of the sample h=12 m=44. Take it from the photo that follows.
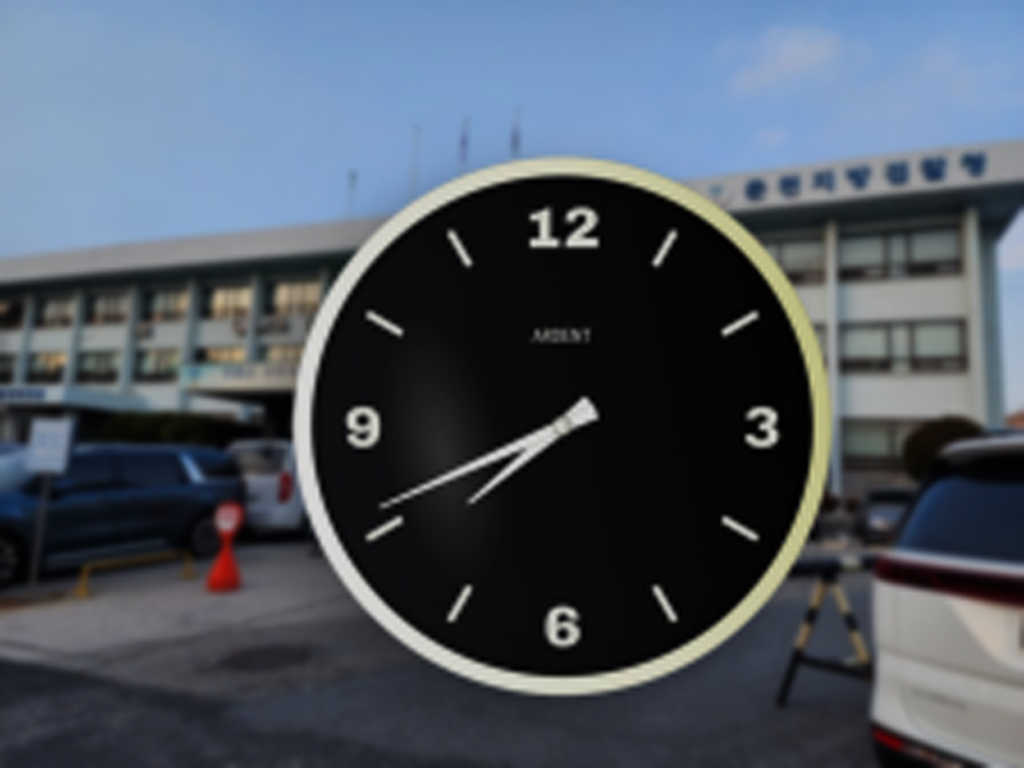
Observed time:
h=7 m=41
